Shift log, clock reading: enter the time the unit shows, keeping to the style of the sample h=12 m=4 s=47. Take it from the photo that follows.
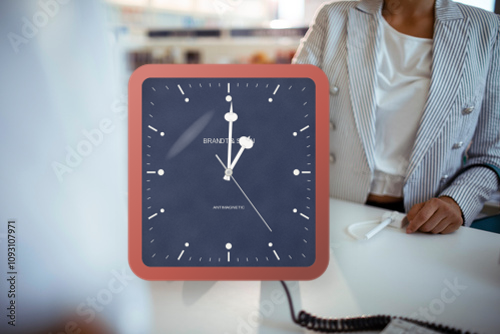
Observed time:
h=1 m=0 s=24
